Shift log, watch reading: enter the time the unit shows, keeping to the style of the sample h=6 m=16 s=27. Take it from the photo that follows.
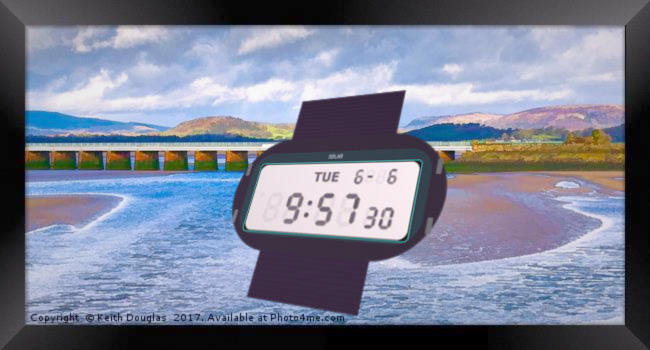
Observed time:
h=9 m=57 s=30
